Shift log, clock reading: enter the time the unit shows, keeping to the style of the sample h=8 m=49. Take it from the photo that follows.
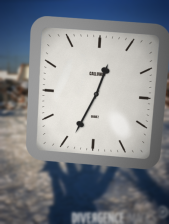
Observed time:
h=12 m=34
